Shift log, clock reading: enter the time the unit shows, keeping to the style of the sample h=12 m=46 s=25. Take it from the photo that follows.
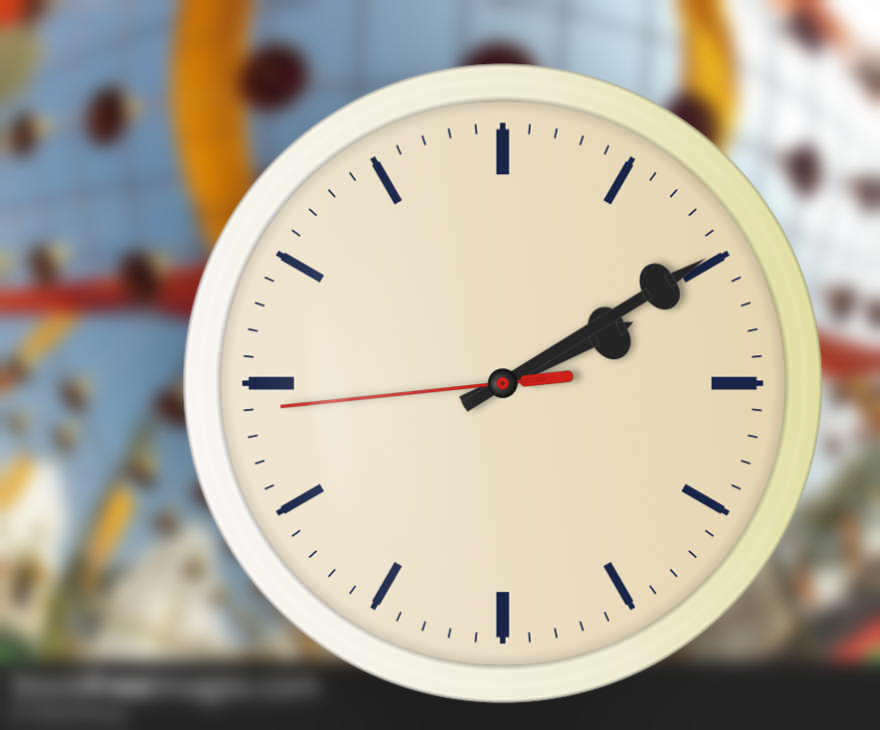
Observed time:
h=2 m=9 s=44
